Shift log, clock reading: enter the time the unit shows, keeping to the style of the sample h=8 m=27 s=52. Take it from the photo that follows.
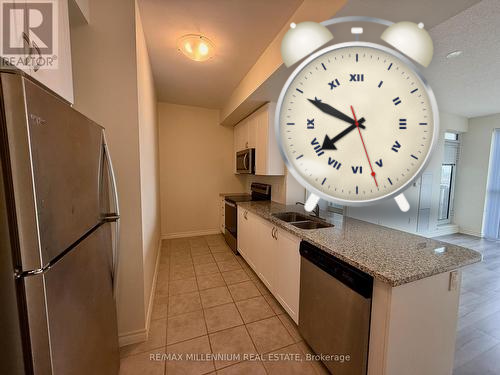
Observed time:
h=7 m=49 s=27
